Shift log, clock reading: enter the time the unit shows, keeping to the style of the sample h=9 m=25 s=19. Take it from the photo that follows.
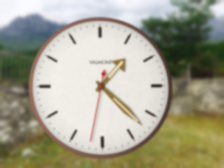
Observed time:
h=1 m=22 s=32
